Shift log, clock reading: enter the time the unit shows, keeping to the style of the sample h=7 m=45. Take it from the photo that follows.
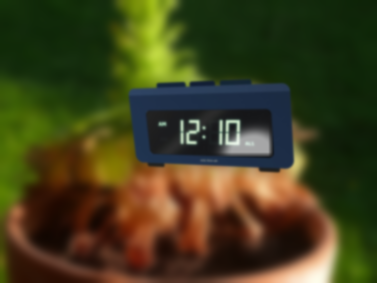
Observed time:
h=12 m=10
